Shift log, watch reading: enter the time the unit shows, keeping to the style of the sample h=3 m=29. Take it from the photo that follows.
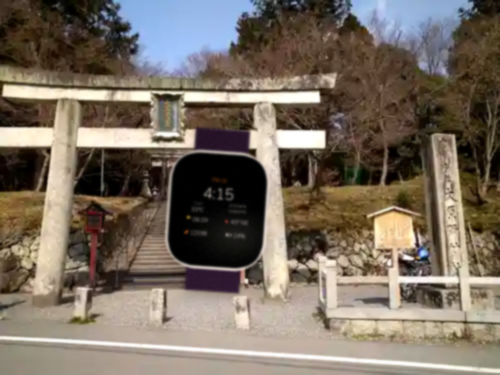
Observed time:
h=4 m=15
